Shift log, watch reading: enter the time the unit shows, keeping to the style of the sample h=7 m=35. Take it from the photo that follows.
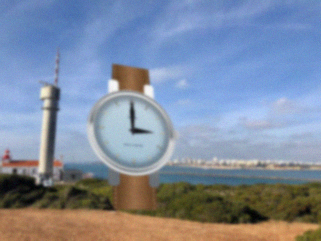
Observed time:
h=3 m=0
